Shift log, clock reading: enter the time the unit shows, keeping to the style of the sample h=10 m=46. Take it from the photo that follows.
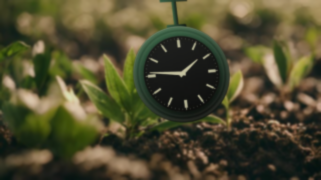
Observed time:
h=1 m=46
